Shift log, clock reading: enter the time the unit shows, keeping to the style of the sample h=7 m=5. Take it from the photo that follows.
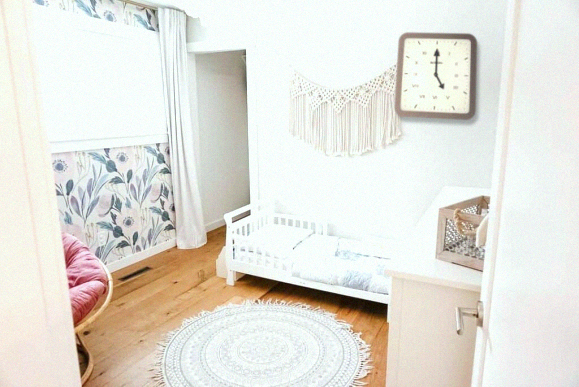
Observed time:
h=5 m=0
